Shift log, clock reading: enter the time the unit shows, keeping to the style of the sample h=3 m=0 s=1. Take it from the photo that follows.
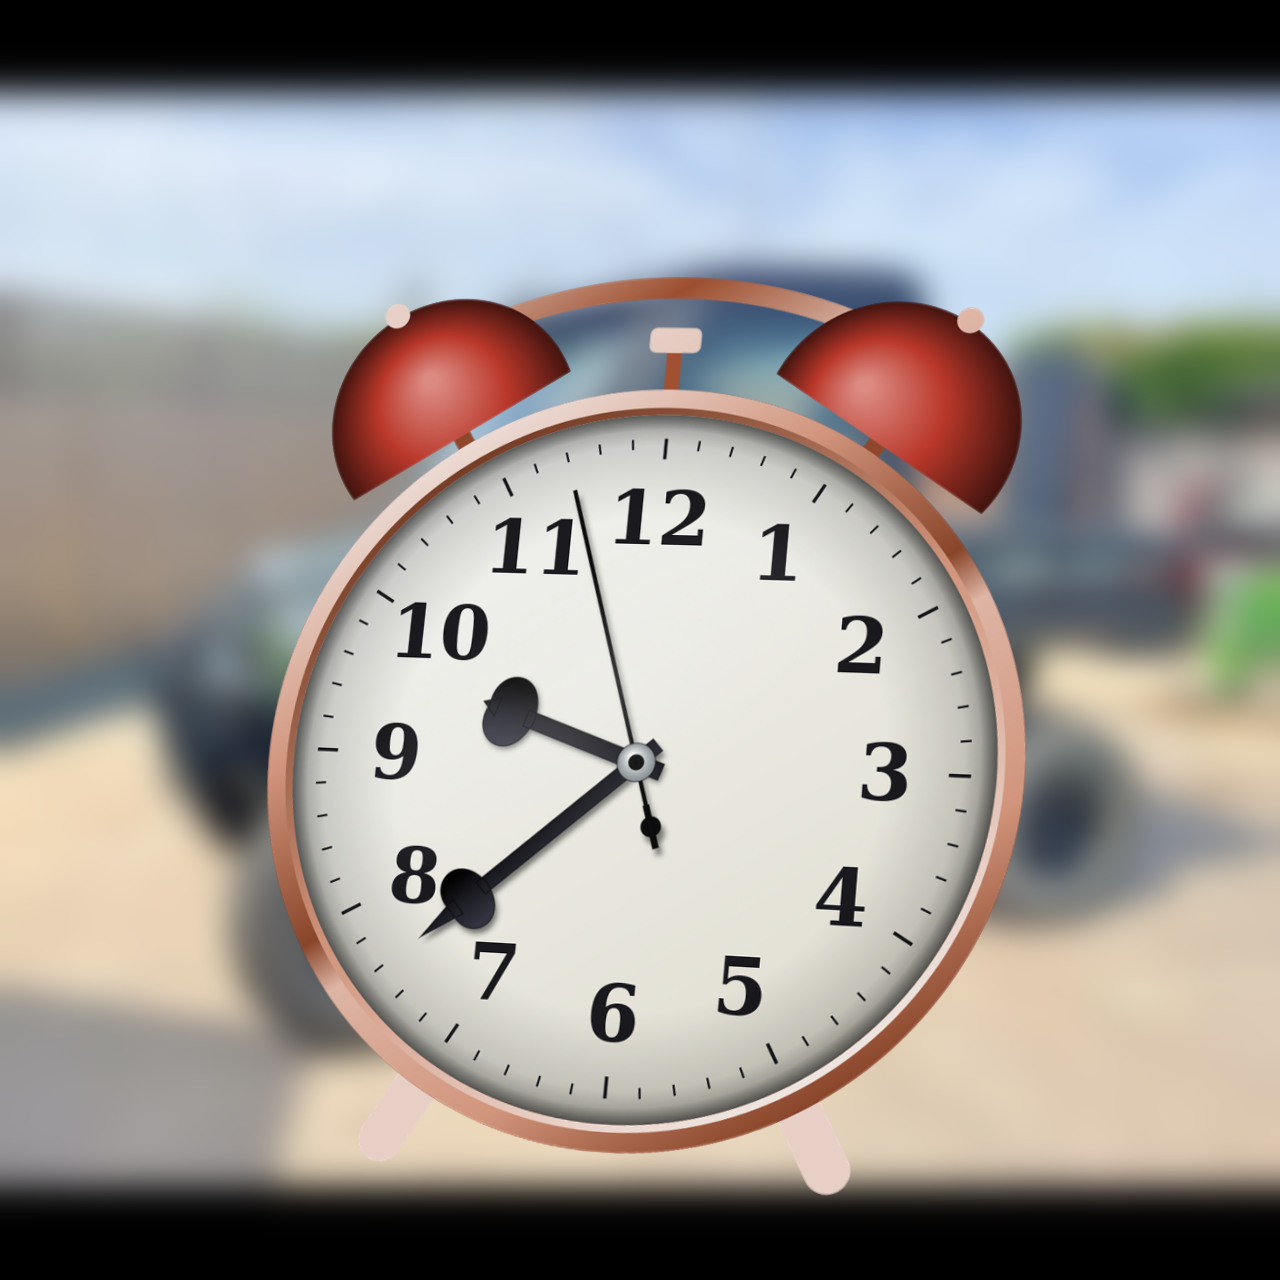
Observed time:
h=9 m=37 s=57
